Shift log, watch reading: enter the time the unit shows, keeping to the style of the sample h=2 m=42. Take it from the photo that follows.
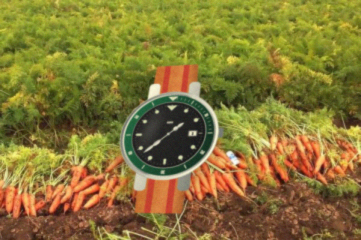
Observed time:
h=1 m=38
